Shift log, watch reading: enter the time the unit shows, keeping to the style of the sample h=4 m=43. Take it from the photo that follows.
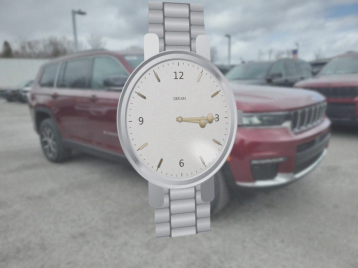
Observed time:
h=3 m=15
